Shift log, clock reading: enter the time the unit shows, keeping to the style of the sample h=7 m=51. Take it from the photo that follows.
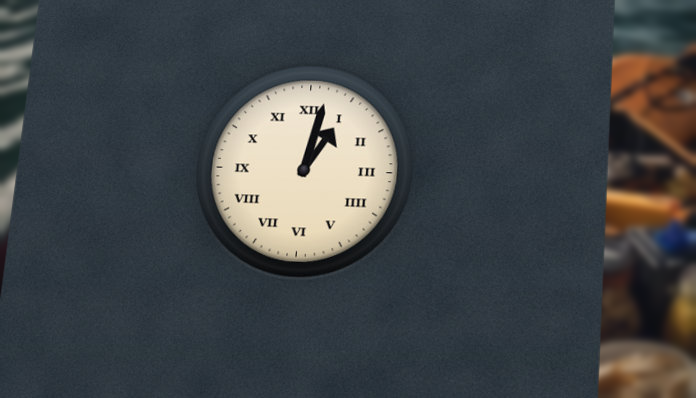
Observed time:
h=1 m=2
